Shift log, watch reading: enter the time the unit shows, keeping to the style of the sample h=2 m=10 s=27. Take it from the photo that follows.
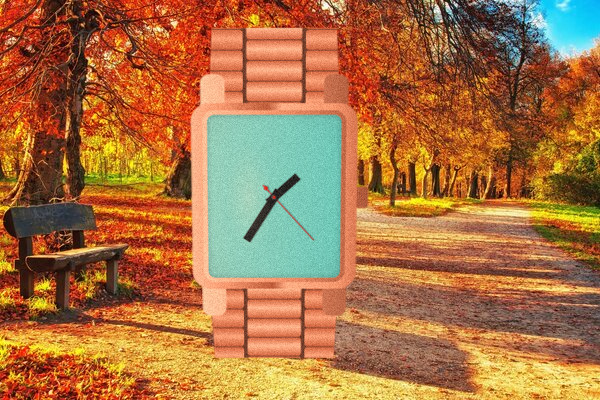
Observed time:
h=1 m=35 s=23
